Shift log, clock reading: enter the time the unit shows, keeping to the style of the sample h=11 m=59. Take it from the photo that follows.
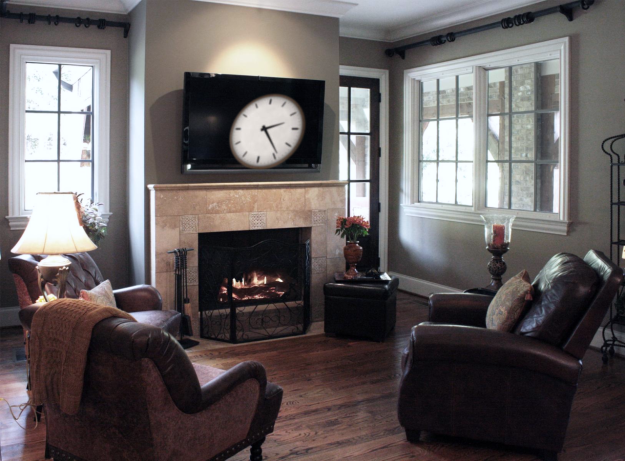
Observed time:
h=2 m=24
